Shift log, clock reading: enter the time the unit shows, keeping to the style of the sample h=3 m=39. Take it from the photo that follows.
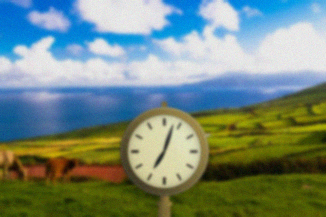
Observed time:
h=7 m=3
